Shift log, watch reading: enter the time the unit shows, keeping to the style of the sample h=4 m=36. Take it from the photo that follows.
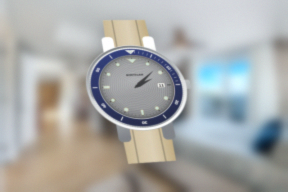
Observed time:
h=2 m=8
